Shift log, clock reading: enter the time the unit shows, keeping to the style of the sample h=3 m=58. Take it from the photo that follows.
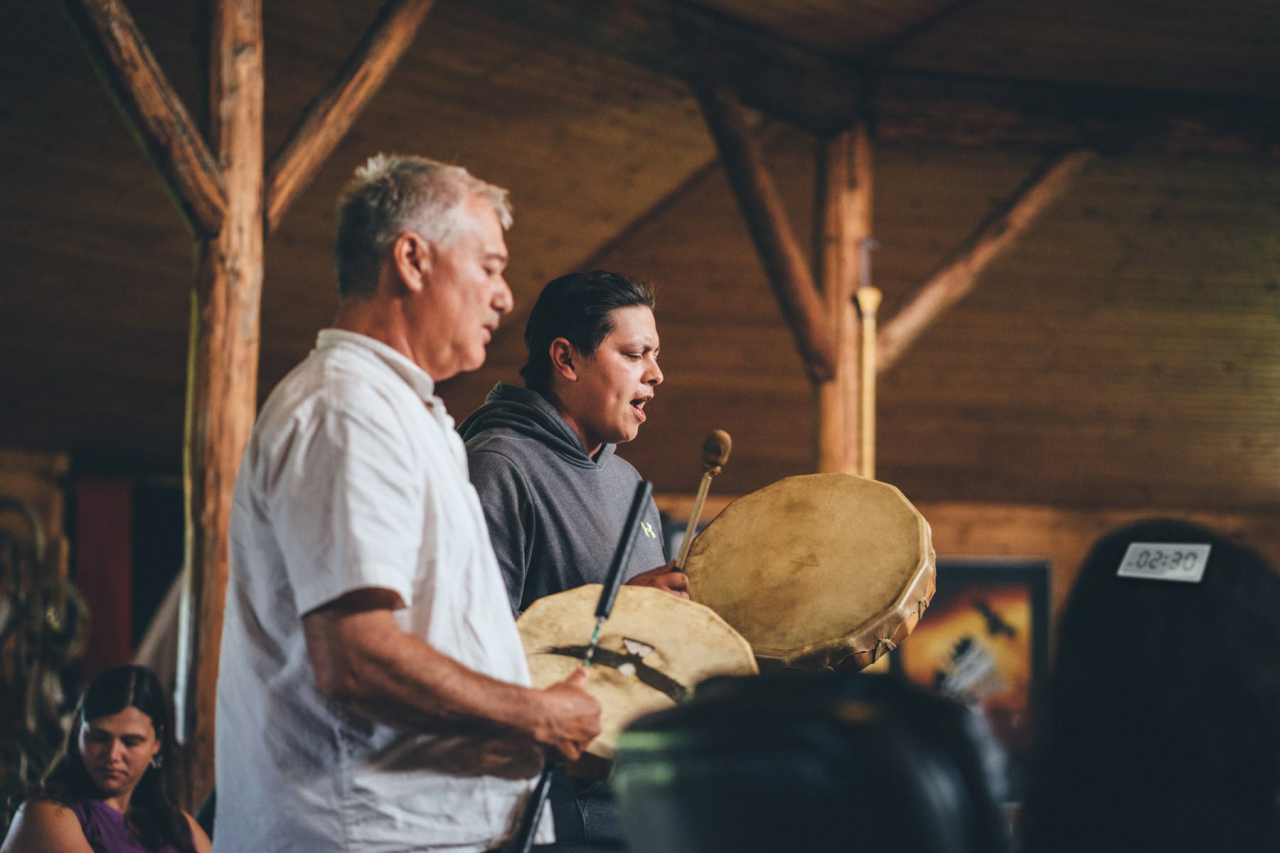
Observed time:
h=2 m=30
